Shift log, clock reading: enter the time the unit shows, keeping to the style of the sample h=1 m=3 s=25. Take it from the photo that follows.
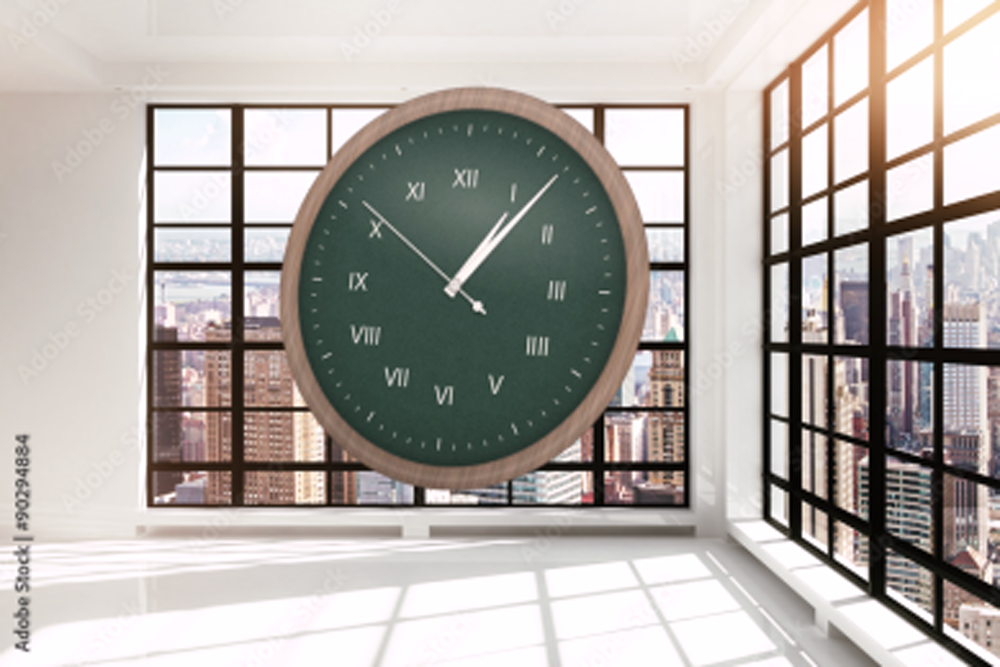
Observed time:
h=1 m=6 s=51
